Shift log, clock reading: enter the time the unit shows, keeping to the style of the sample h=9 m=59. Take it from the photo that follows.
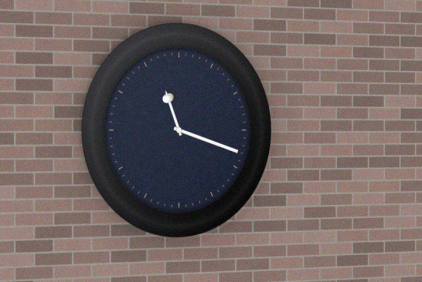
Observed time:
h=11 m=18
